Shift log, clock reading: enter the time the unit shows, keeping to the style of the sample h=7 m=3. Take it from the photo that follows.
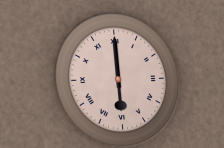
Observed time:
h=6 m=0
